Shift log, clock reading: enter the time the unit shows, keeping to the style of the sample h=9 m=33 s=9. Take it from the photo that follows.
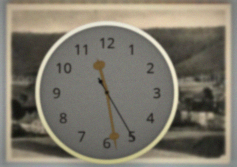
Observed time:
h=11 m=28 s=25
